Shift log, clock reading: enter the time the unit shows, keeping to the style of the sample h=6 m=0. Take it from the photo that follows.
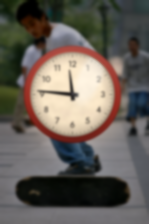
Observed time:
h=11 m=46
